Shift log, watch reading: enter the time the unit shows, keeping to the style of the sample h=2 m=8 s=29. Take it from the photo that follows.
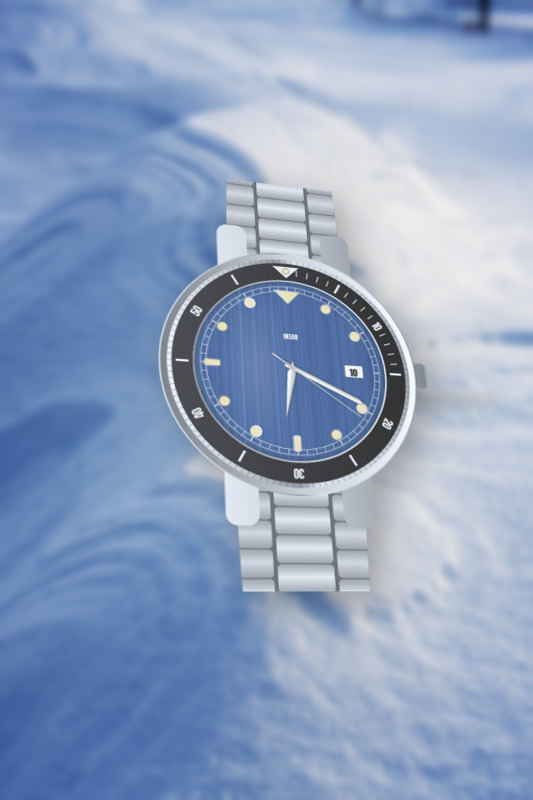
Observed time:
h=6 m=19 s=21
